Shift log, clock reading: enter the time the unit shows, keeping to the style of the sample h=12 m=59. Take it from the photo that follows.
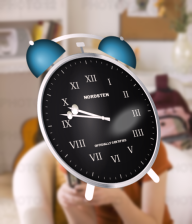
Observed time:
h=9 m=47
